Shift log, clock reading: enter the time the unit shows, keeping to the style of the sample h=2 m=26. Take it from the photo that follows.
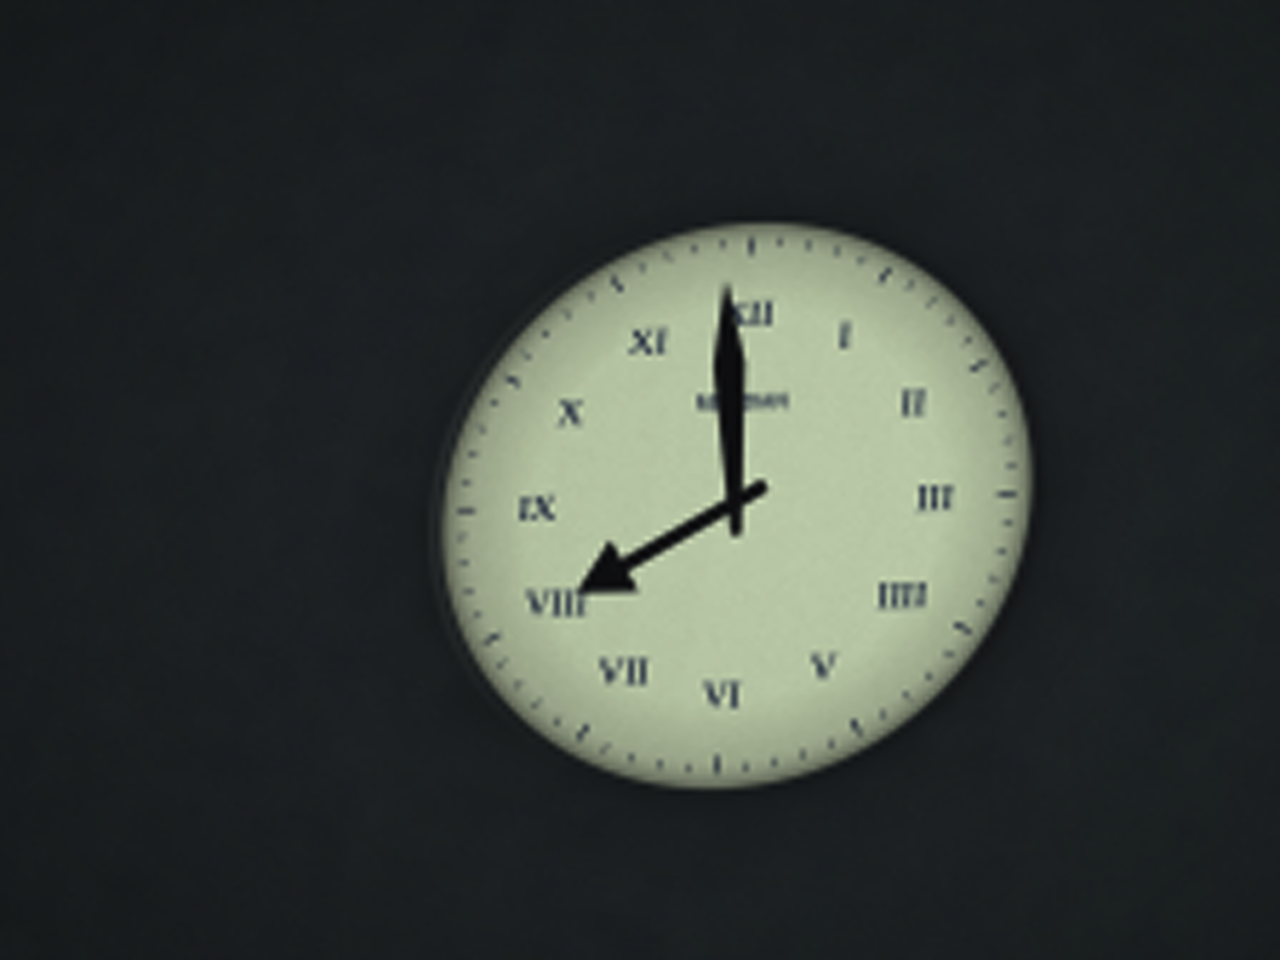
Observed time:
h=7 m=59
